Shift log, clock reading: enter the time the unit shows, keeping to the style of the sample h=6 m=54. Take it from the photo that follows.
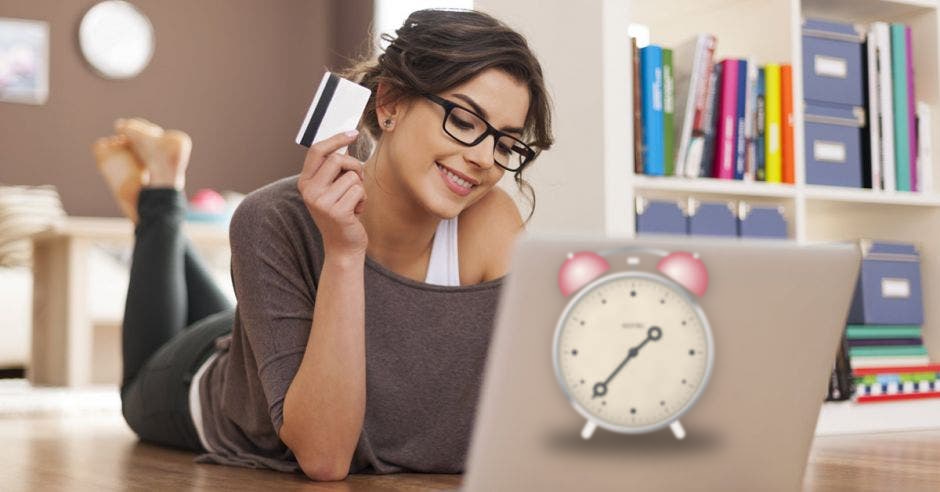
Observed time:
h=1 m=37
